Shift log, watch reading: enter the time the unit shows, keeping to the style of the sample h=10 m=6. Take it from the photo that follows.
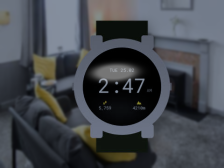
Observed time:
h=2 m=47
